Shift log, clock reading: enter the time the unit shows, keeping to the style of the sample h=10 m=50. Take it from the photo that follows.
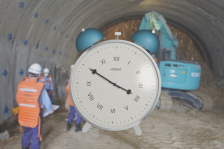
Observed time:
h=3 m=50
